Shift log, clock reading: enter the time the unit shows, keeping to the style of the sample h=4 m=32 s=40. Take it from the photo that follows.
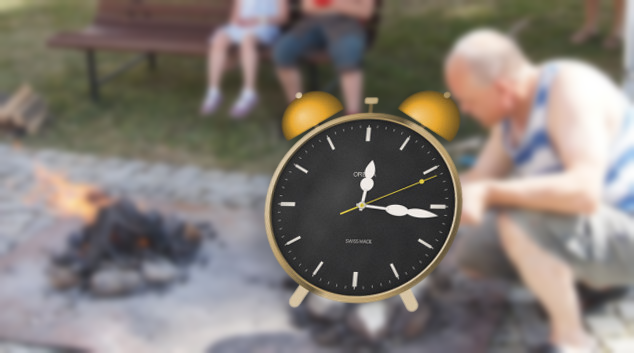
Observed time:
h=12 m=16 s=11
